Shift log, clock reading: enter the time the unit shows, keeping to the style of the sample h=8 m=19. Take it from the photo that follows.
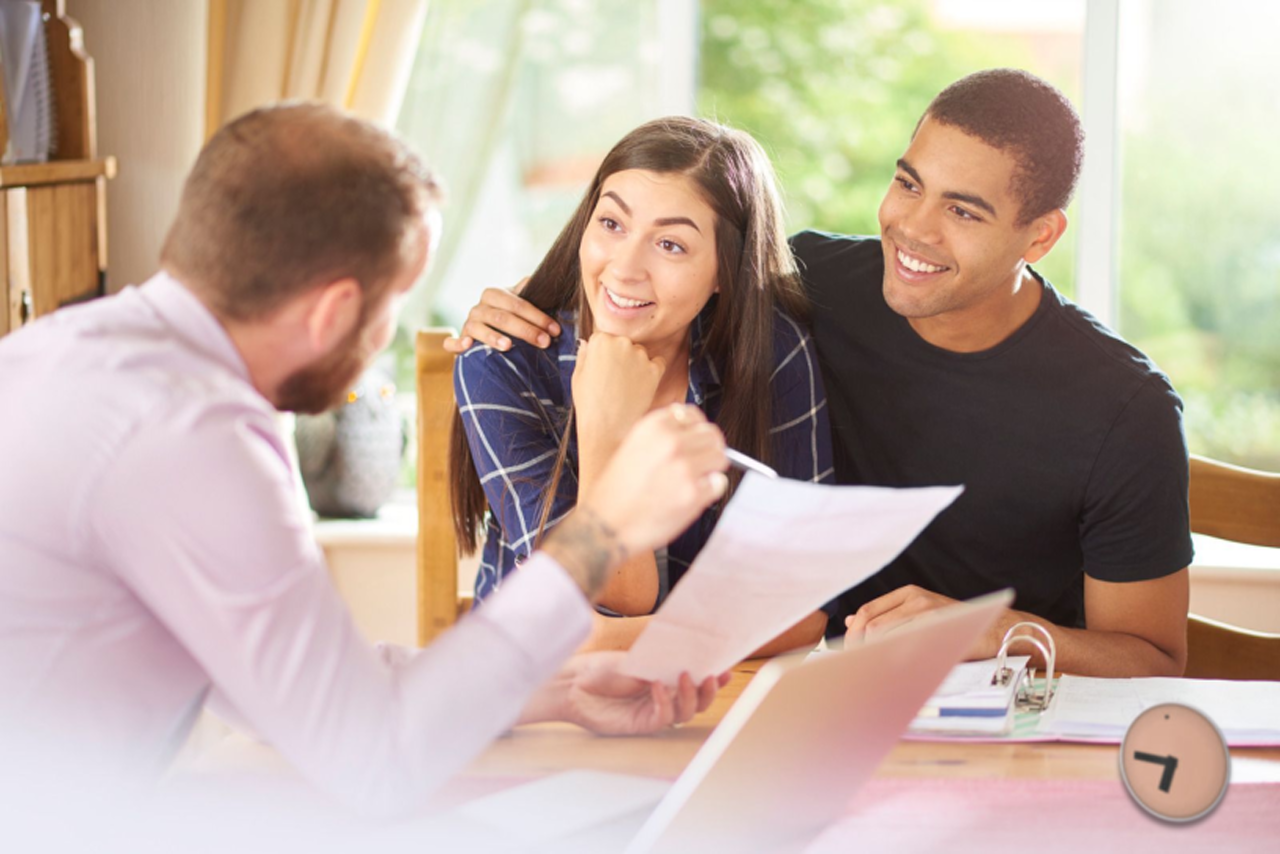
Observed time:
h=6 m=47
